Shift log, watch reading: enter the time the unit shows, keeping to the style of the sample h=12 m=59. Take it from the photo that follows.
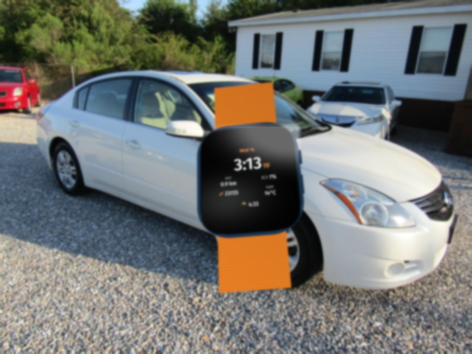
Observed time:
h=3 m=13
